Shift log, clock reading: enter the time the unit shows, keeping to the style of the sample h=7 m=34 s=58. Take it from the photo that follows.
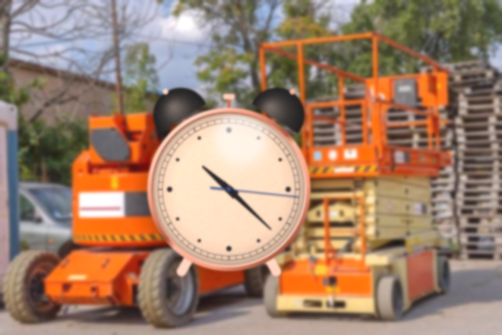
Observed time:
h=10 m=22 s=16
